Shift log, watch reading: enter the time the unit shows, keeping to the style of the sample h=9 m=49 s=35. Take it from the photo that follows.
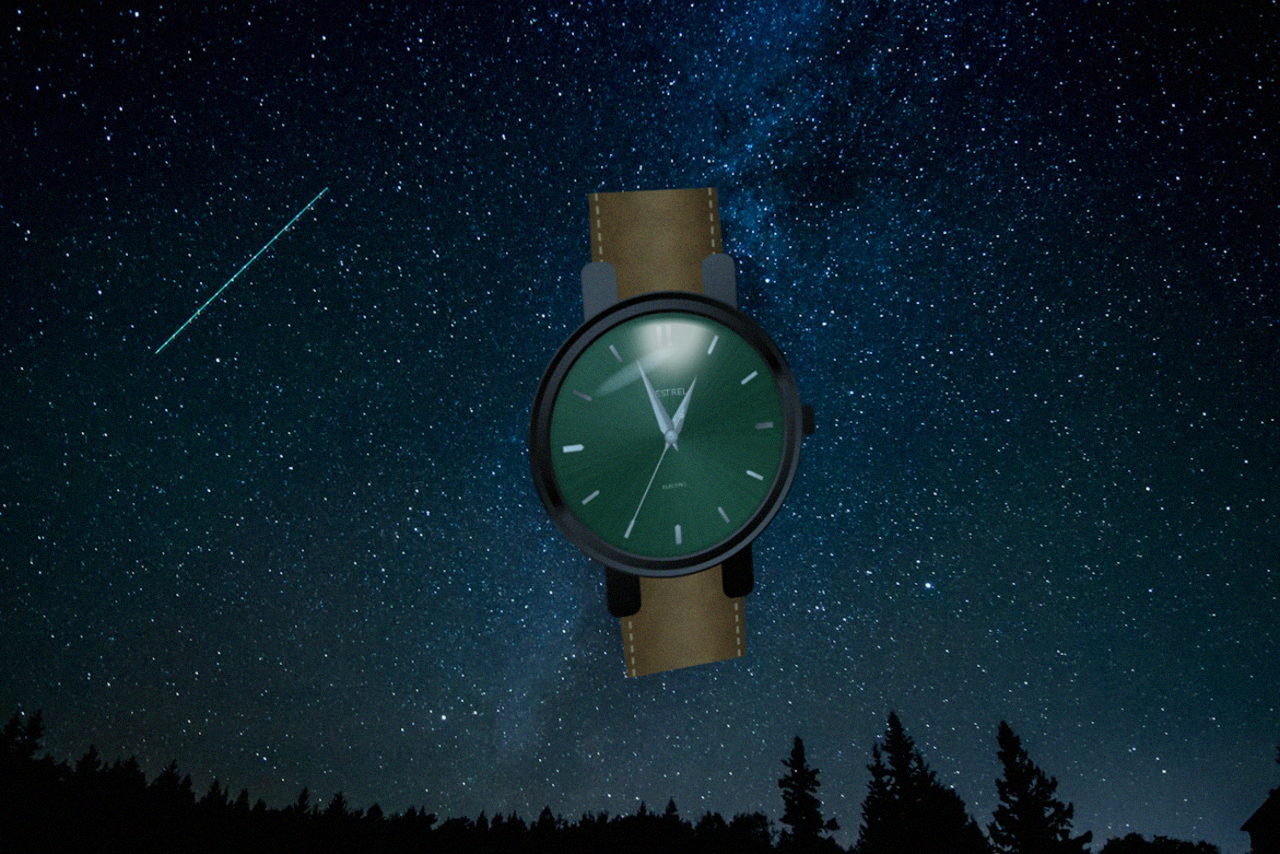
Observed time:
h=12 m=56 s=35
